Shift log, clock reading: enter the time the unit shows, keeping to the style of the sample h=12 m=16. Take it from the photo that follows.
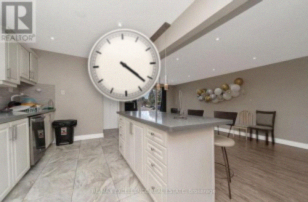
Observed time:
h=4 m=22
